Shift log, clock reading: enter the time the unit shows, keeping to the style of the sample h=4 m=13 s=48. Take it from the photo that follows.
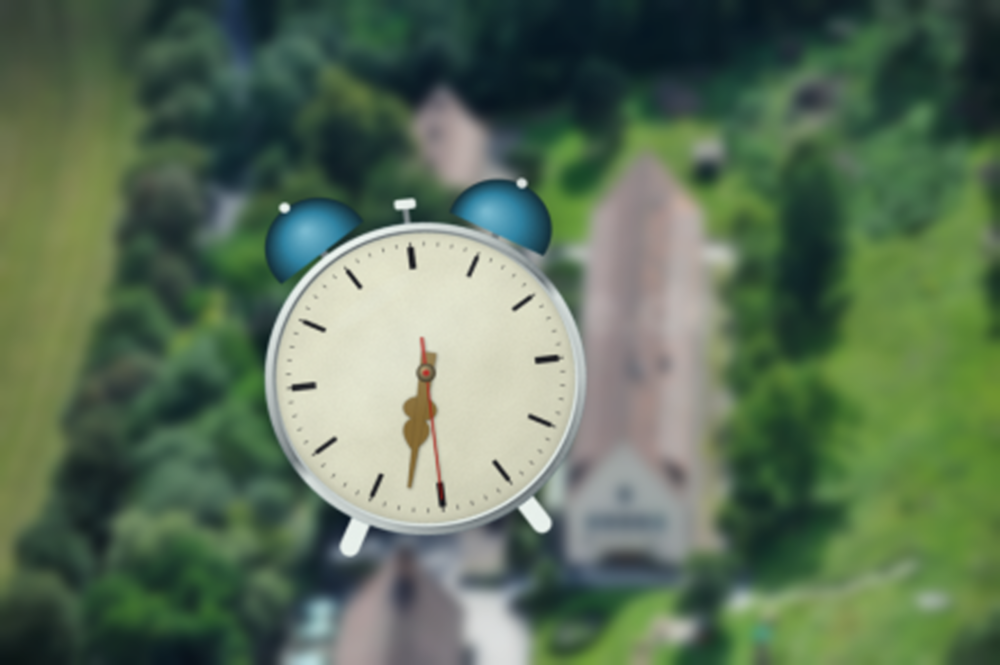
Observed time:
h=6 m=32 s=30
